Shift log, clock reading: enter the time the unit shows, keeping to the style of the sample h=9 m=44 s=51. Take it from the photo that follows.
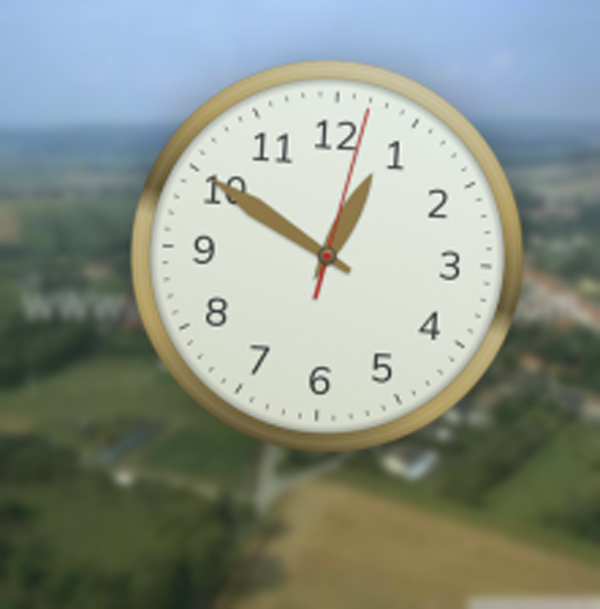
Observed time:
h=12 m=50 s=2
